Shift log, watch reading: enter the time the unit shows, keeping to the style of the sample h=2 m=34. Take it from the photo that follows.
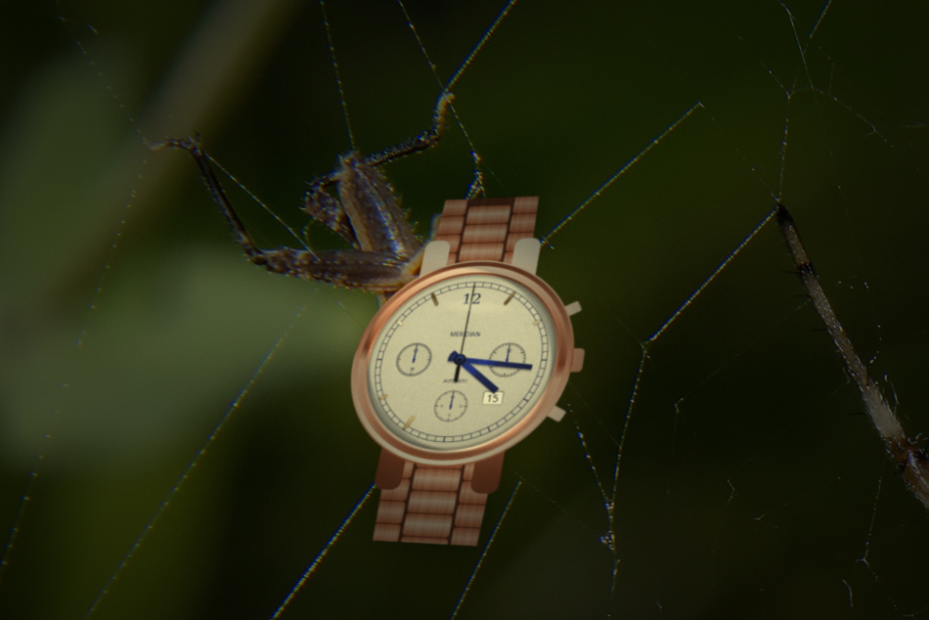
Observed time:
h=4 m=16
